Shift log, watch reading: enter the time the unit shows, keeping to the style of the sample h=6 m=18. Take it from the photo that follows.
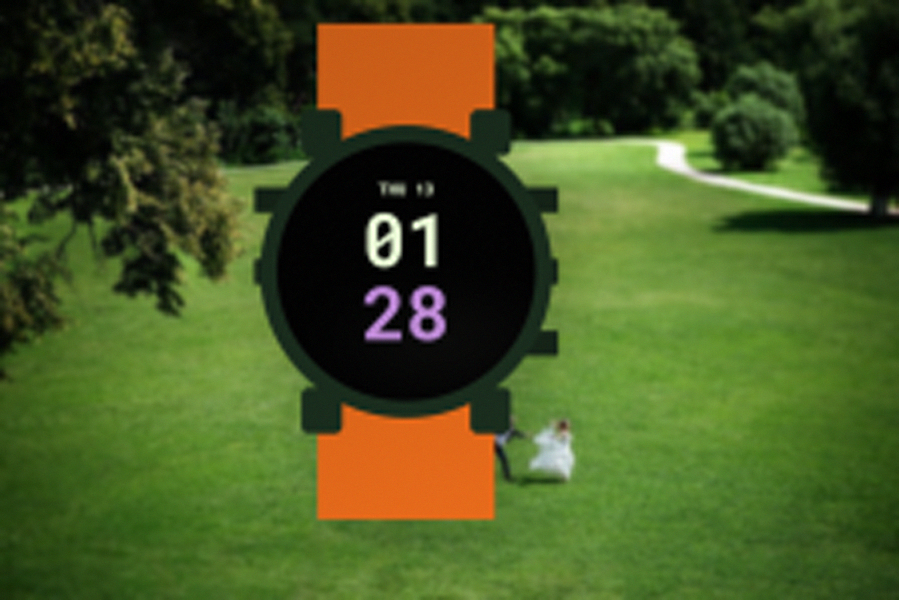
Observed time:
h=1 m=28
